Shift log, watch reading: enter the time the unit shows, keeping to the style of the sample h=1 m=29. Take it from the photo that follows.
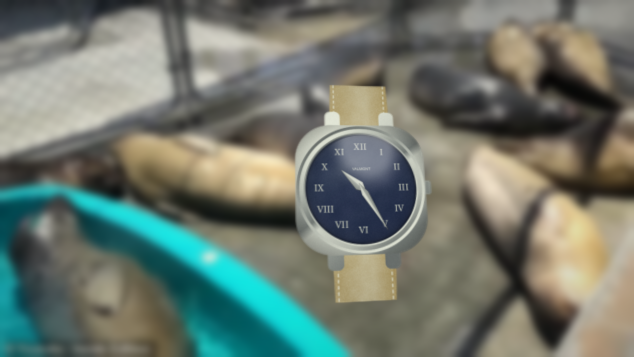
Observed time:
h=10 m=25
